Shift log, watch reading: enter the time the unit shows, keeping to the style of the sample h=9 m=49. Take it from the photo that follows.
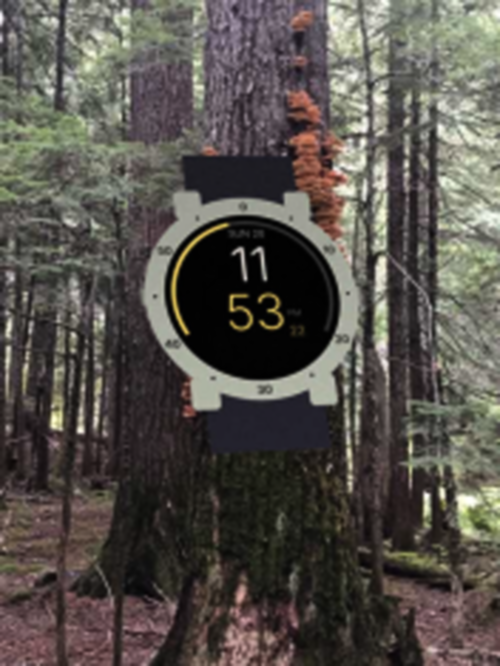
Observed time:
h=11 m=53
